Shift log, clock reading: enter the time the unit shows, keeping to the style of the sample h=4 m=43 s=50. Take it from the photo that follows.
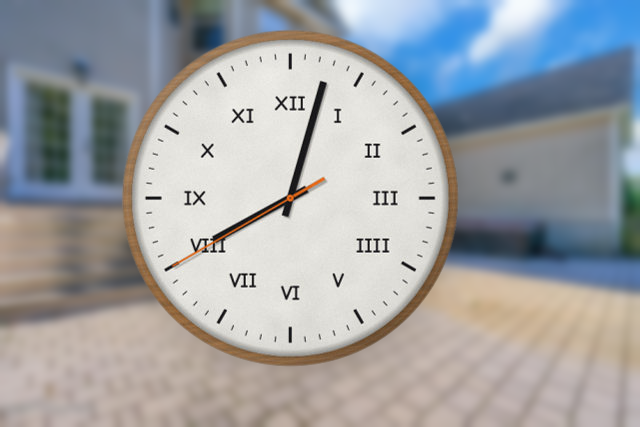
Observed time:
h=8 m=2 s=40
